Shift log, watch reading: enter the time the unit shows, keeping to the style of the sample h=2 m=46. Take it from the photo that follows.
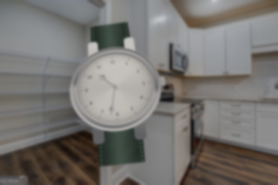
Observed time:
h=10 m=32
